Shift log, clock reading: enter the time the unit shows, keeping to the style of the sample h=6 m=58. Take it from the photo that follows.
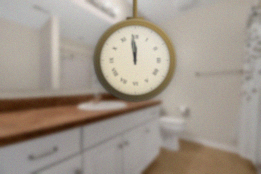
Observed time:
h=11 m=59
